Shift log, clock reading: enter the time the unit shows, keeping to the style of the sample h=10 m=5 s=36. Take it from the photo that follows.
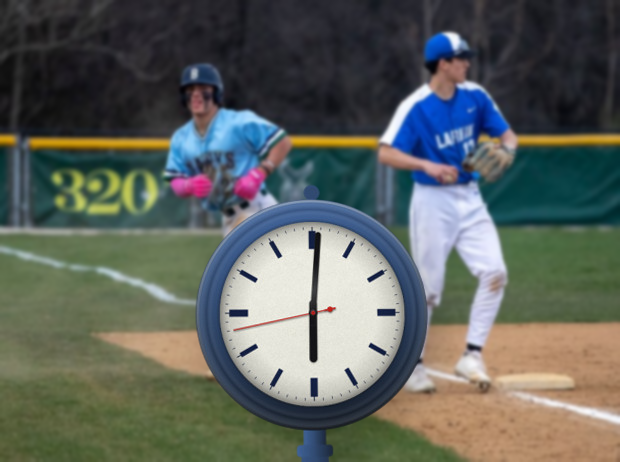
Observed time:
h=6 m=0 s=43
